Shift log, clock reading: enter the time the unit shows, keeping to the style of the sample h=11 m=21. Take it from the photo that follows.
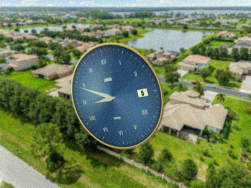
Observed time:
h=8 m=49
